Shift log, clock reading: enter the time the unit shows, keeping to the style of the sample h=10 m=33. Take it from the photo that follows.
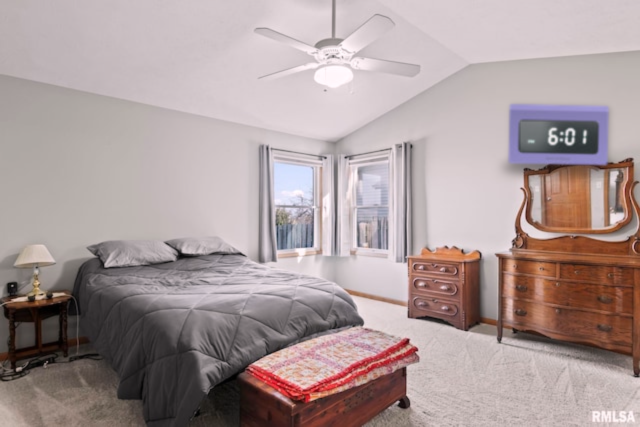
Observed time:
h=6 m=1
